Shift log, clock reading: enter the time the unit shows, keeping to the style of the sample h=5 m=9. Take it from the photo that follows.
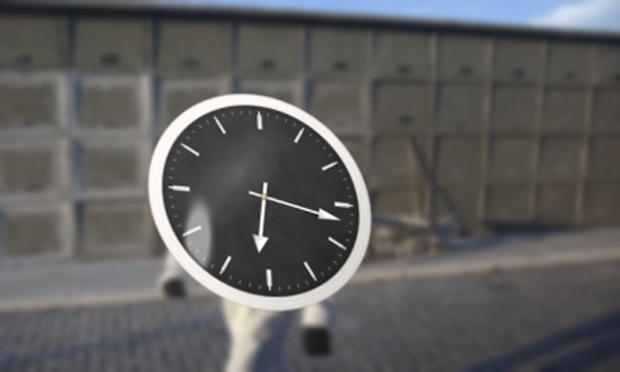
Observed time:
h=6 m=17
